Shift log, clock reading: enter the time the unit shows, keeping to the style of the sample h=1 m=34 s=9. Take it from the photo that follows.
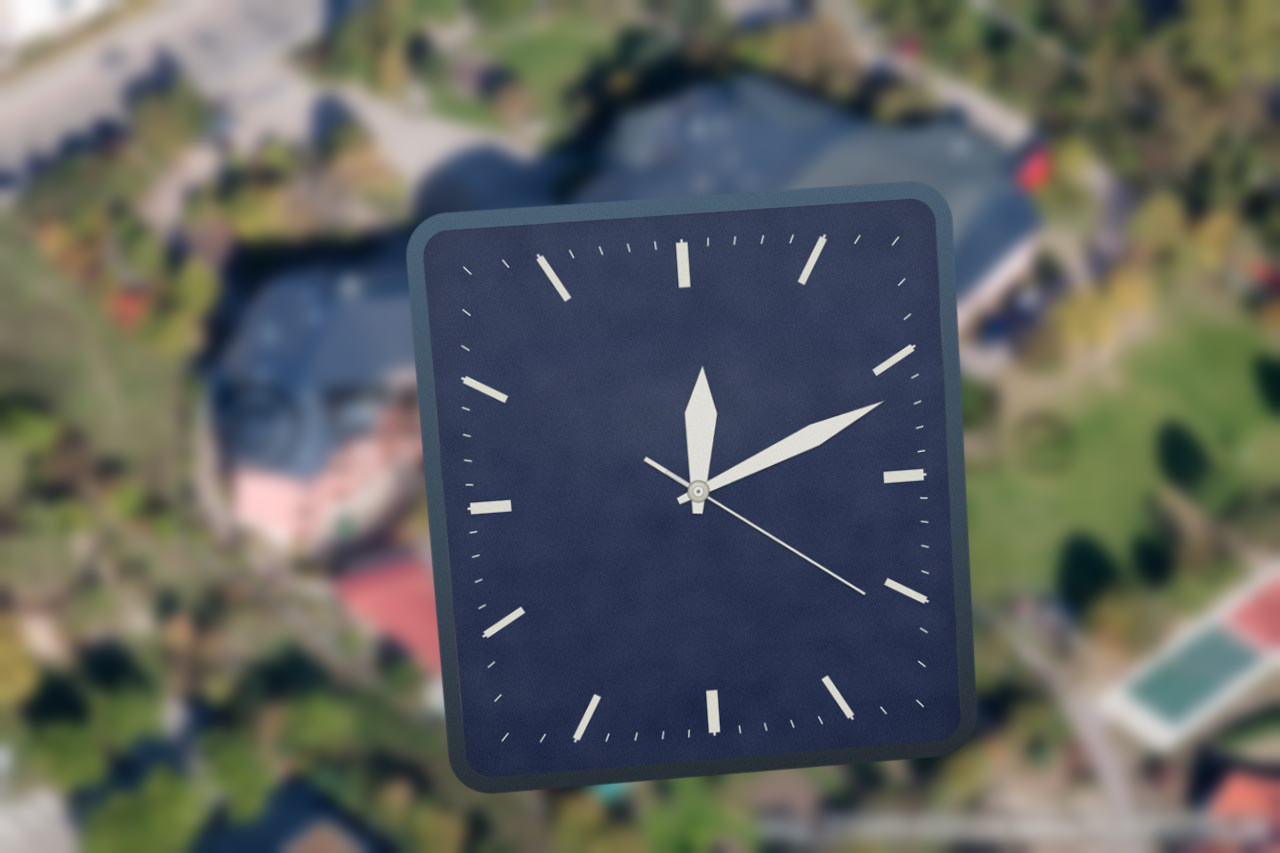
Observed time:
h=12 m=11 s=21
